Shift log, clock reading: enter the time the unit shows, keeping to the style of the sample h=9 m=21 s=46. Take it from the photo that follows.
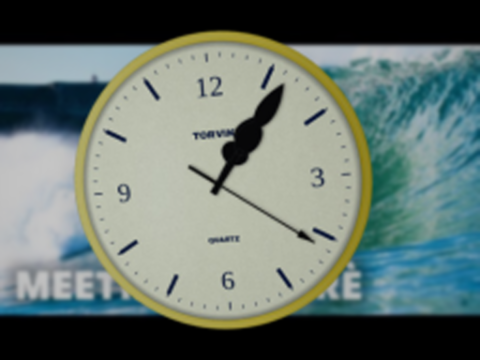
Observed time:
h=1 m=6 s=21
